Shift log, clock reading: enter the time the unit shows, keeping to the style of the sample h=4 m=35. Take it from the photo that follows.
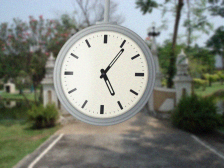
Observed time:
h=5 m=6
